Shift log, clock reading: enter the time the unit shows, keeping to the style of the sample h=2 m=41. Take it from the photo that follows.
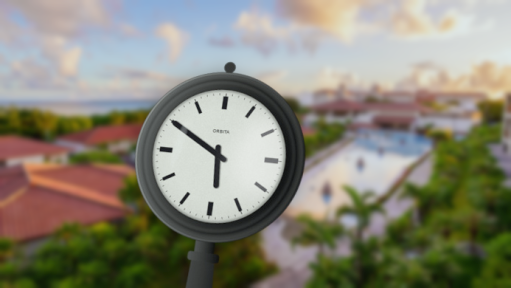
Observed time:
h=5 m=50
